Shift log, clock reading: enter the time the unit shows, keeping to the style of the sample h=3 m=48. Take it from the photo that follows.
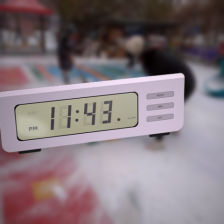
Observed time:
h=11 m=43
